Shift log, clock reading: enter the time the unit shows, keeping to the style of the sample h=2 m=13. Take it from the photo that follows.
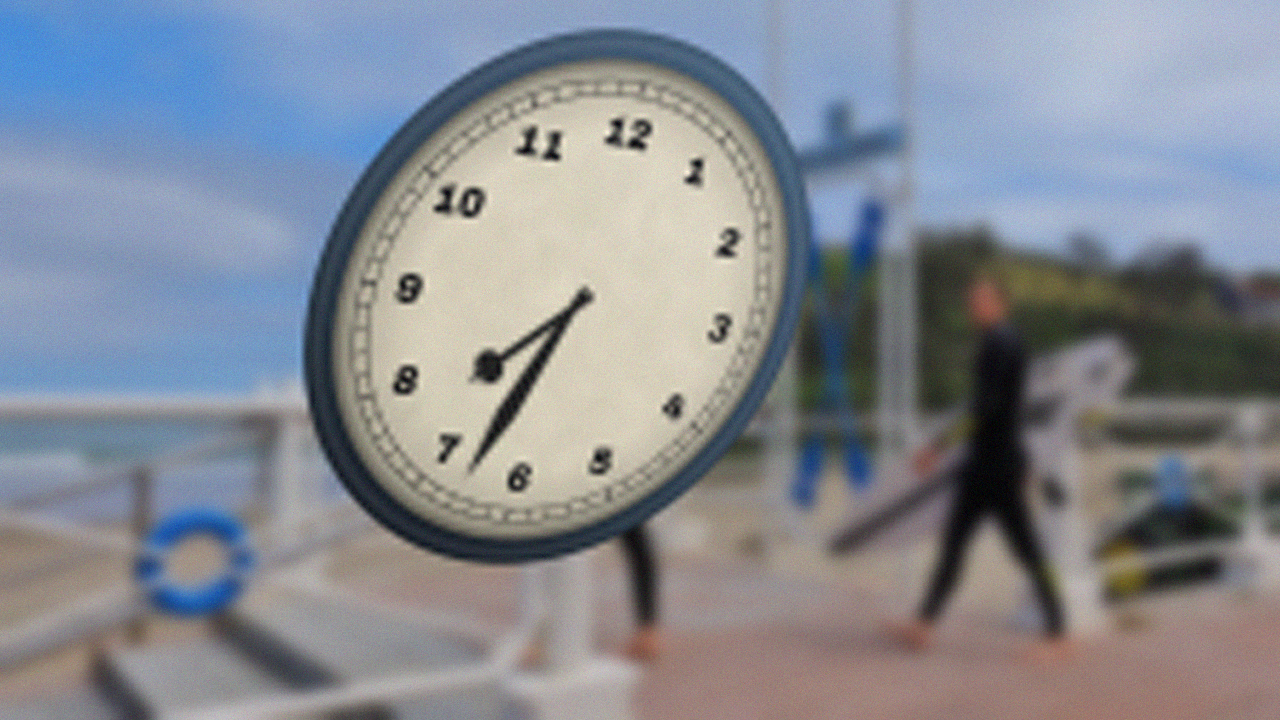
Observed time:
h=7 m=33
